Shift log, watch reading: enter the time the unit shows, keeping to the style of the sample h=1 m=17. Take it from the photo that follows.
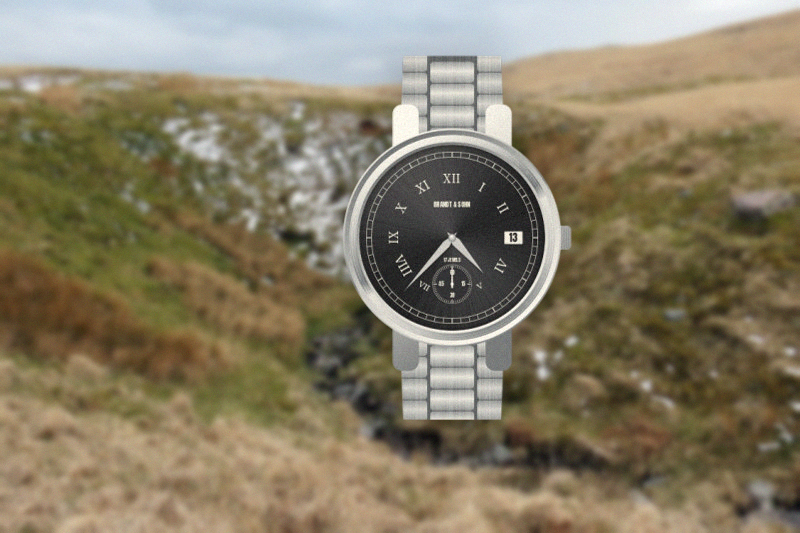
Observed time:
h=4 m=37
